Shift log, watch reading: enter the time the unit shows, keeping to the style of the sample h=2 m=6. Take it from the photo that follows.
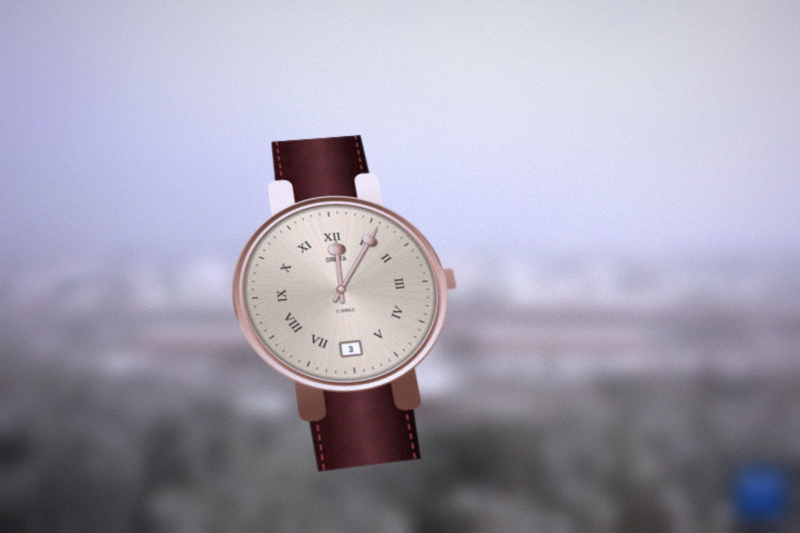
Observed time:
h=12 m=6
